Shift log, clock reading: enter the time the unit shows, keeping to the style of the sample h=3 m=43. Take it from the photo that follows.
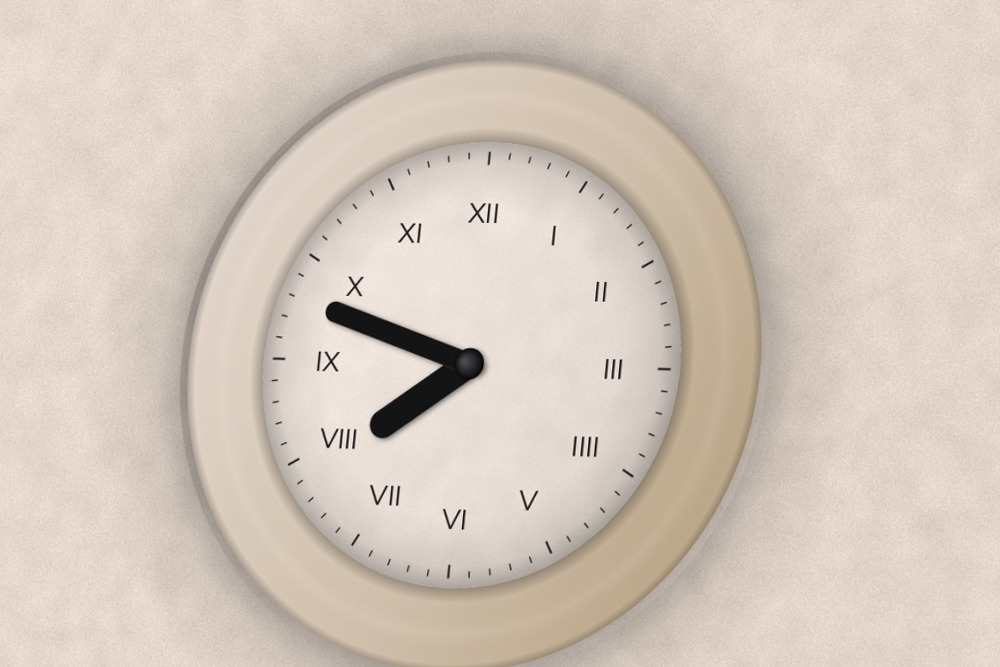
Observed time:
h=7 m=48
